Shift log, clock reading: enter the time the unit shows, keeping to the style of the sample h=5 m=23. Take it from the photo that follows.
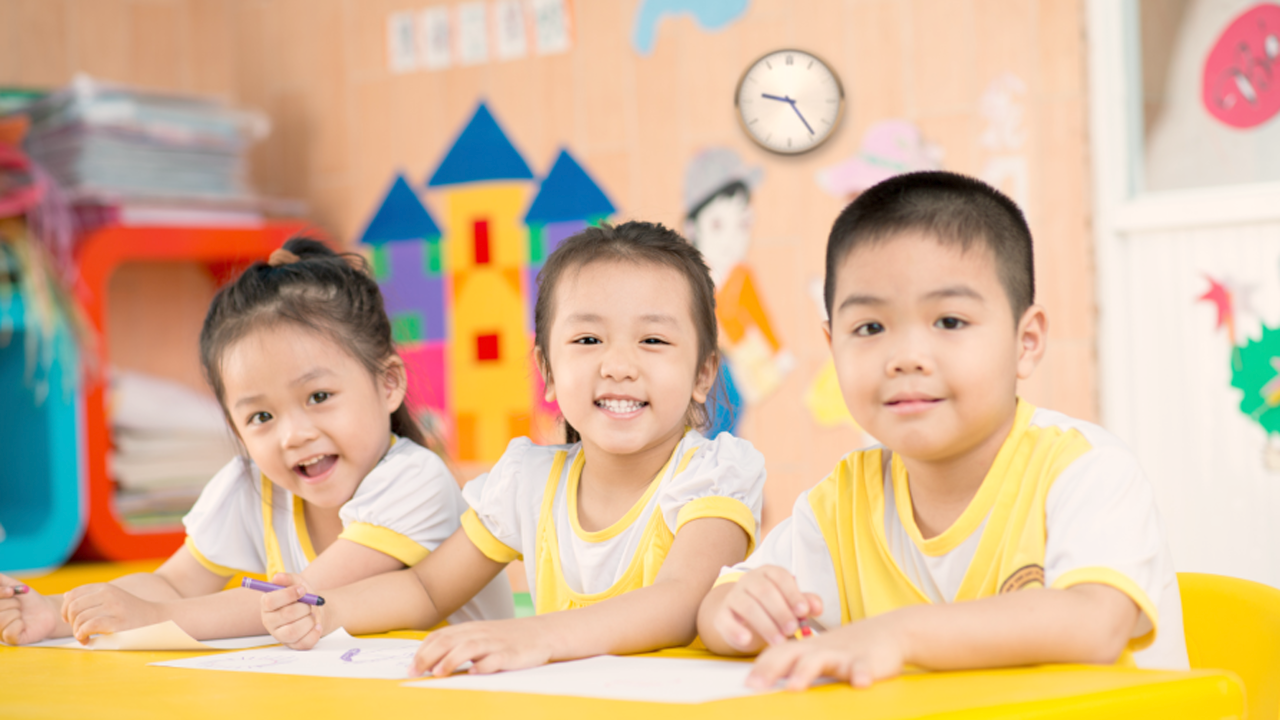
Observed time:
h=9 m=24
